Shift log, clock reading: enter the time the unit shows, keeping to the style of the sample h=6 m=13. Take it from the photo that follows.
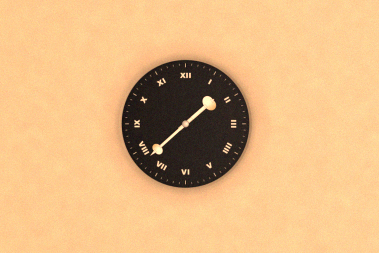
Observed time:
h=1 m=38
